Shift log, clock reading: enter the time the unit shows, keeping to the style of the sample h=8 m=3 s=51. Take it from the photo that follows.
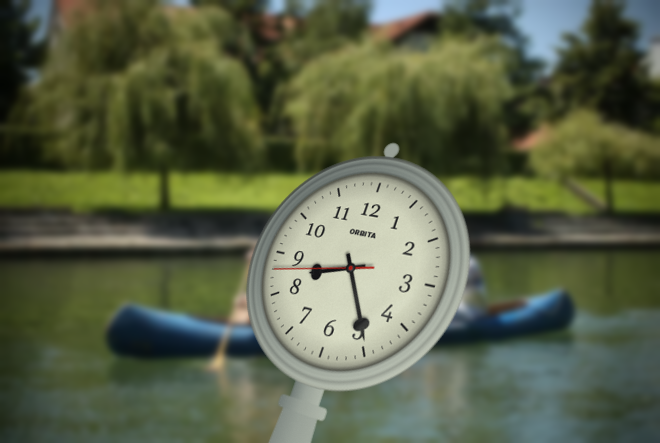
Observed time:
h=8 m=24 s=43
